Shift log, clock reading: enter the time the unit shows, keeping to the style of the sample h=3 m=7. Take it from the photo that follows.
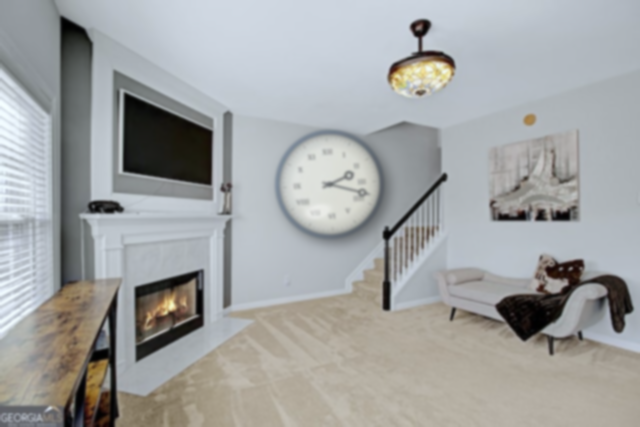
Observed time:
h=2 m=18
